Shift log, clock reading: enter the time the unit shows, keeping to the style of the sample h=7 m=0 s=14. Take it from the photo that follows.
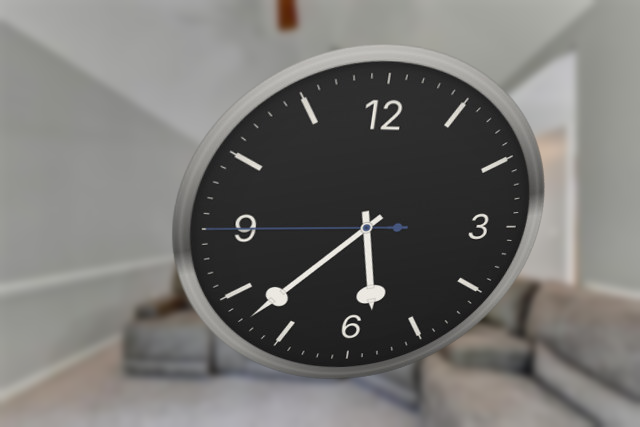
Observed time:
h=5 m=37 s=45
